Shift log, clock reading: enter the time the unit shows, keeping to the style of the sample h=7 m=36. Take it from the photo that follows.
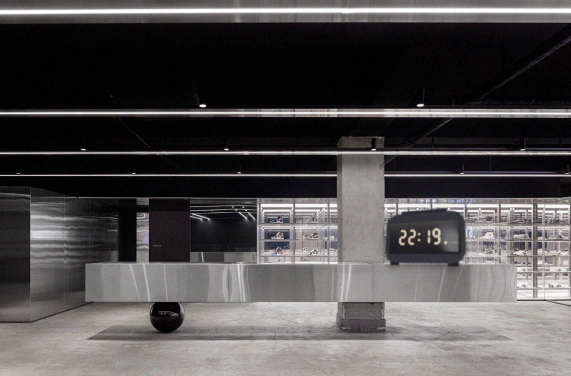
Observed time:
h=22 m=19
